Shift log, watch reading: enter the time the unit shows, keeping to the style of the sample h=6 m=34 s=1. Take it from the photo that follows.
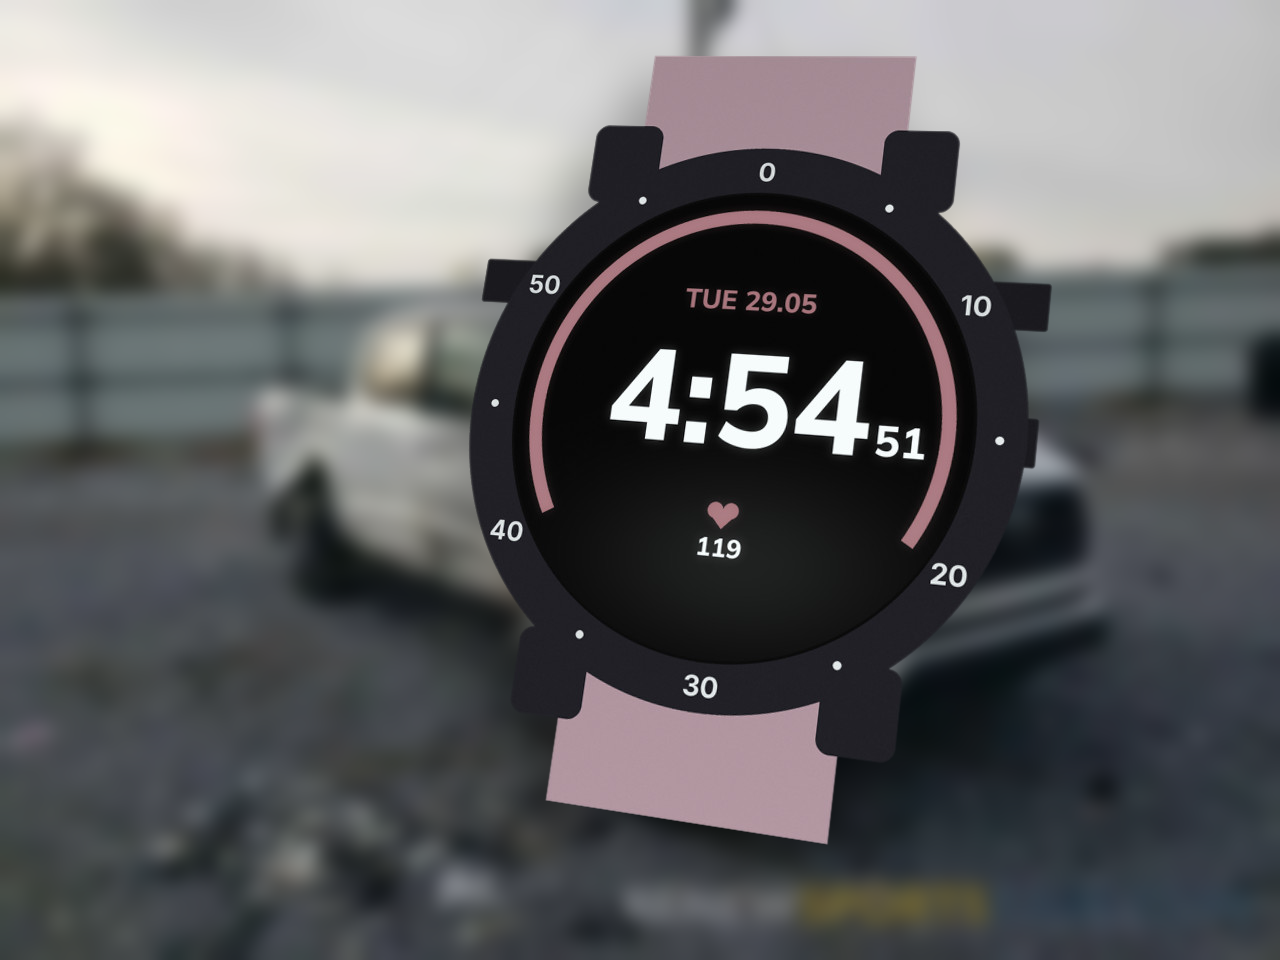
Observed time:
h=4 m=54 s=51
